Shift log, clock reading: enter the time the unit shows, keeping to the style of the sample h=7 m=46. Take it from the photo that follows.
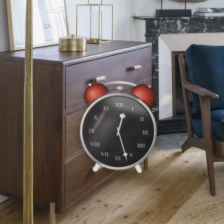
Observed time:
h=12 m=27
